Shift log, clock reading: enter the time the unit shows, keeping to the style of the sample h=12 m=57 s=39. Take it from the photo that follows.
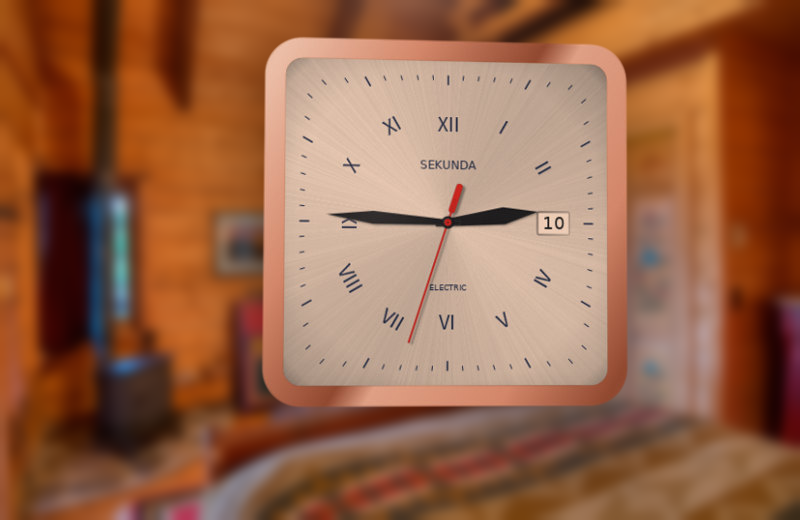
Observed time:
h=2 m=45 s=33
